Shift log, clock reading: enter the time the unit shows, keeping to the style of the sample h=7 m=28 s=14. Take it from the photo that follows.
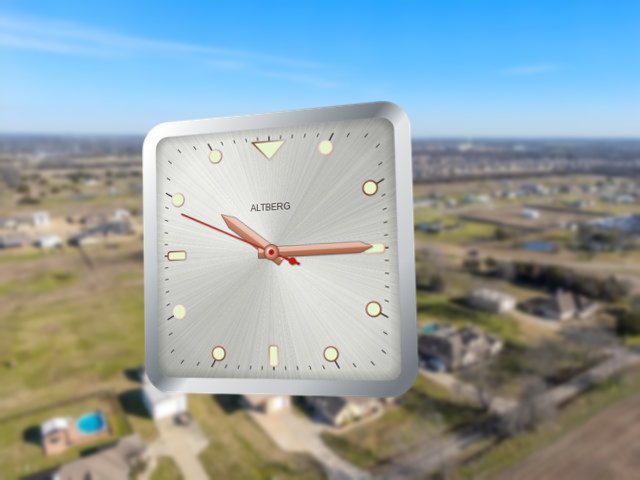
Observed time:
h=10 m=14 s=49
